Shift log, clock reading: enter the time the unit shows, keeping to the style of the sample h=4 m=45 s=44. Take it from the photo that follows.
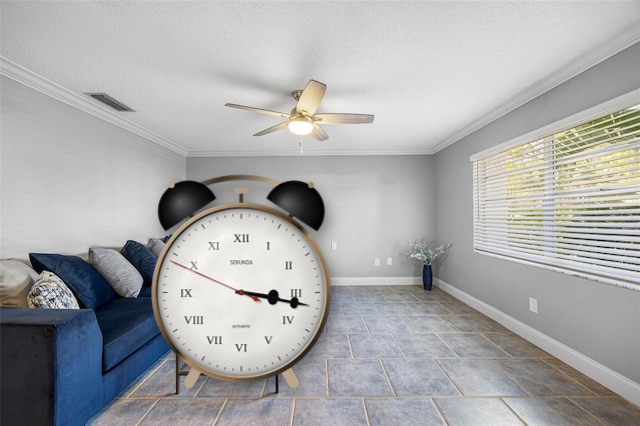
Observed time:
h=3 m=16 s=49
